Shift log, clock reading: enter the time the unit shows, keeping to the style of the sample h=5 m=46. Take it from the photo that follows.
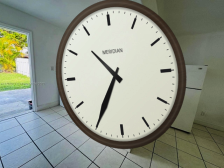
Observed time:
h=10 m=35
